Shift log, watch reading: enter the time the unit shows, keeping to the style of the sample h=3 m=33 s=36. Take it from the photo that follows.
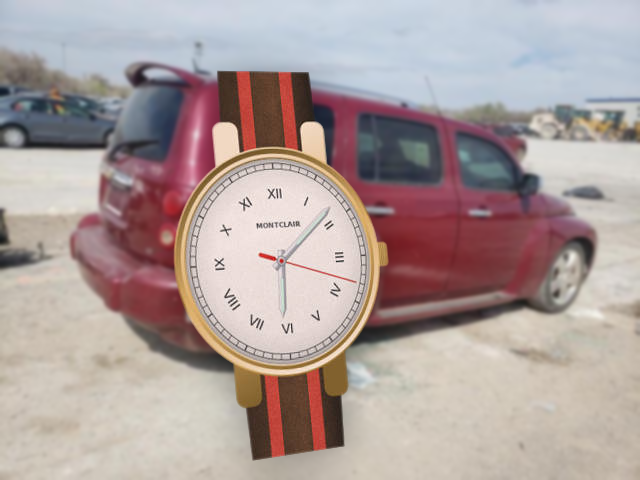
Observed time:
h=6 m=8 s=18
